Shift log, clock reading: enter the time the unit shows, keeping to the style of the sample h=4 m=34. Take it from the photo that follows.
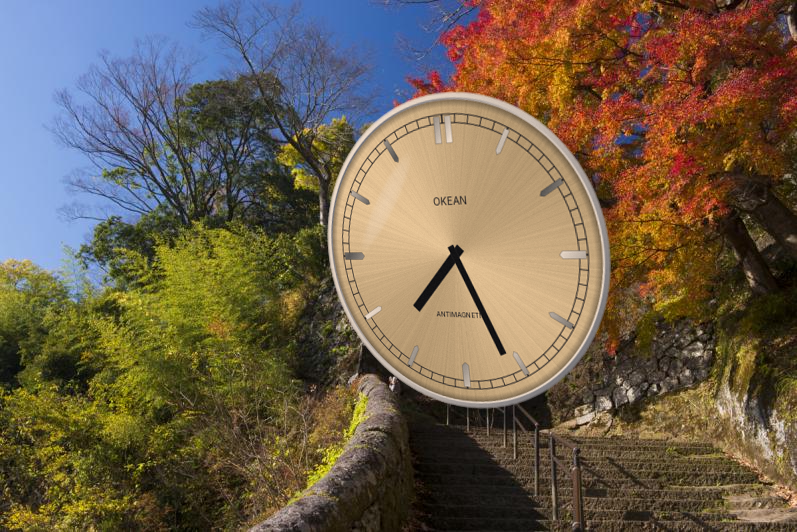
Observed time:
h=7 m=26
